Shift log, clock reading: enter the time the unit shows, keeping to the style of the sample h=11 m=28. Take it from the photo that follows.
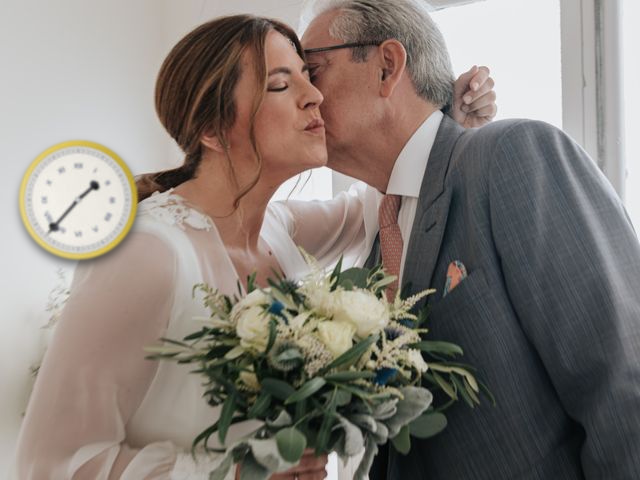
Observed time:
h=1 m=37
